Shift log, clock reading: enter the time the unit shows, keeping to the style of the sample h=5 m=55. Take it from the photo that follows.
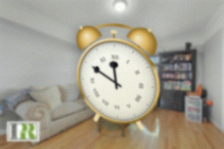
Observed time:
h=11 m=50
